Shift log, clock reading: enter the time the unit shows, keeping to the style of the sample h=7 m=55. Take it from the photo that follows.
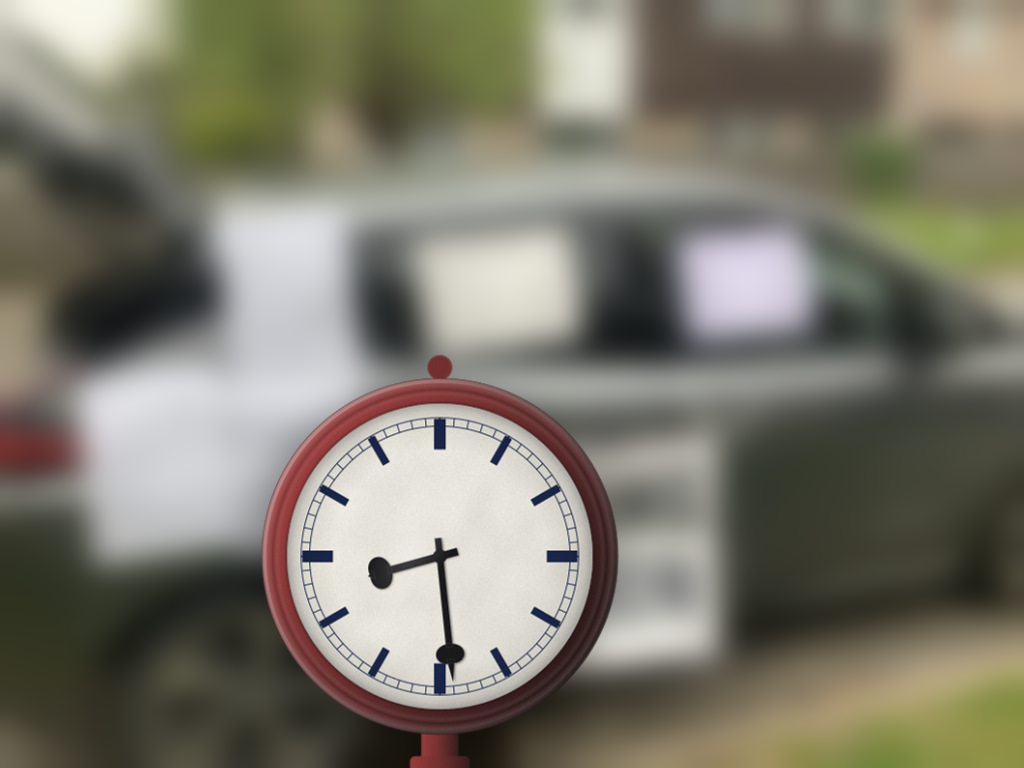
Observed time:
h=8 m=29
